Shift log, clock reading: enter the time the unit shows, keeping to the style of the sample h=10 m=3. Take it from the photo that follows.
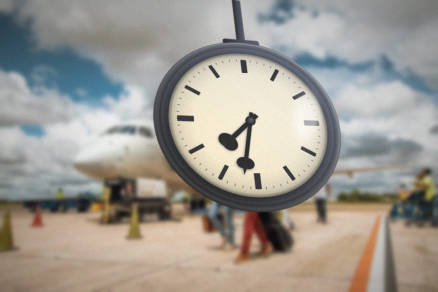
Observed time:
h=7 m=32
